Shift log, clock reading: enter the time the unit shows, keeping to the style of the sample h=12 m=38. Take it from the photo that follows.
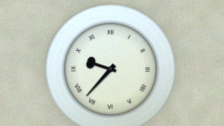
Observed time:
h=9 m=37
